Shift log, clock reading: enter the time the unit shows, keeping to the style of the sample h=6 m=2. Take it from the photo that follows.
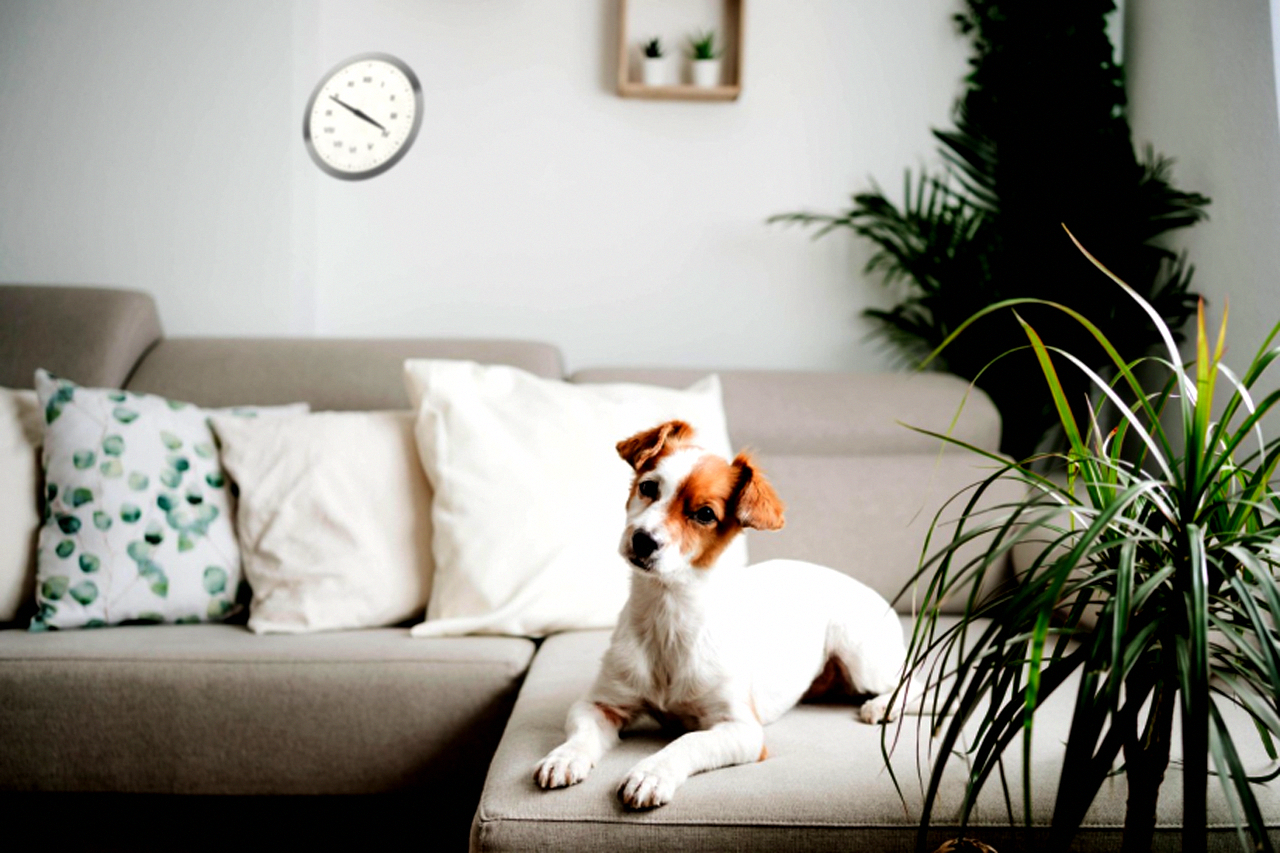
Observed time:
h=3 m=49
